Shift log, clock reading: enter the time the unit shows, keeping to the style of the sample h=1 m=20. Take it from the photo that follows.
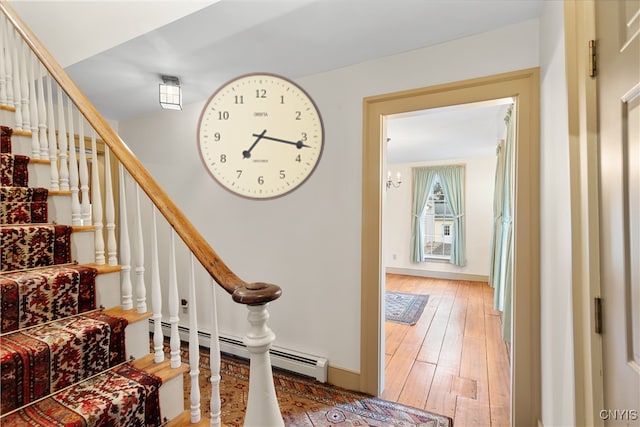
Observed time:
h=7 m=17
